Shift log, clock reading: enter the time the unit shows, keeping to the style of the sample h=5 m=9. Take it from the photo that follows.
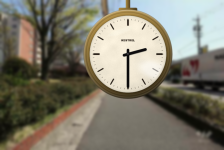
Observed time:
h=2 m=30
